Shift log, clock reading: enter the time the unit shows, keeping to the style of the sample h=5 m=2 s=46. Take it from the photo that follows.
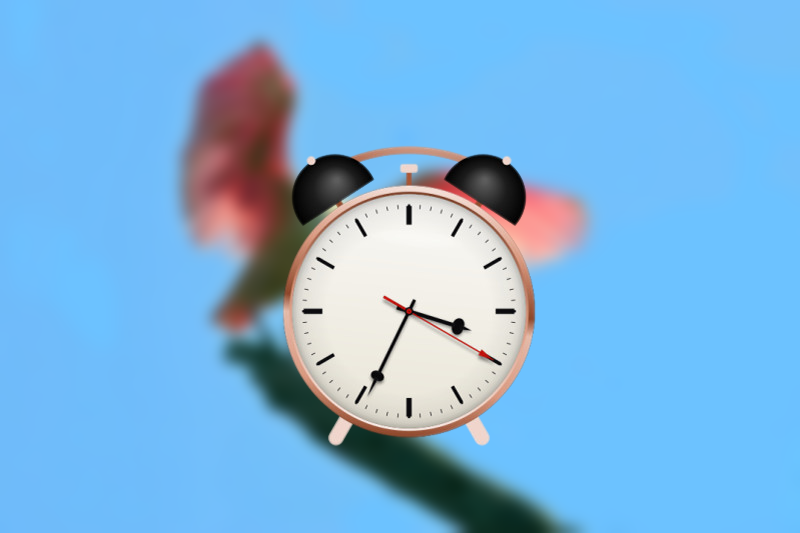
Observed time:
h=3 m=34 s=20
